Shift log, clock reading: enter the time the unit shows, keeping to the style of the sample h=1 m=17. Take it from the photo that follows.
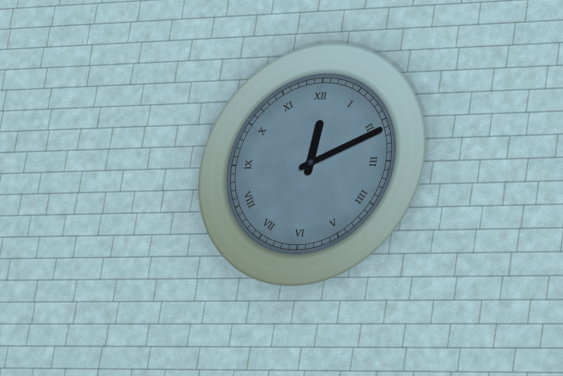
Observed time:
h=12 m=11
